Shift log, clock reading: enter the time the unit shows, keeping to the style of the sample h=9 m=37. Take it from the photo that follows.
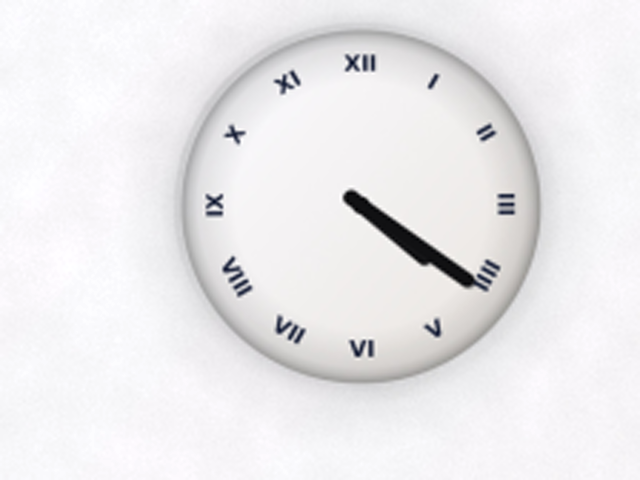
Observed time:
h=4 m=21
